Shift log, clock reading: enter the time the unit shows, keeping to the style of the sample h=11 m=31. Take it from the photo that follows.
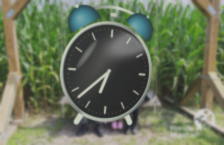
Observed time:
h=6 m=38
